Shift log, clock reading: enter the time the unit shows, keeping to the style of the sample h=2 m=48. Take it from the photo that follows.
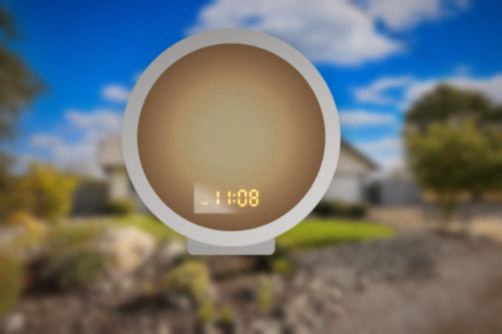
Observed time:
h=11 m=8
